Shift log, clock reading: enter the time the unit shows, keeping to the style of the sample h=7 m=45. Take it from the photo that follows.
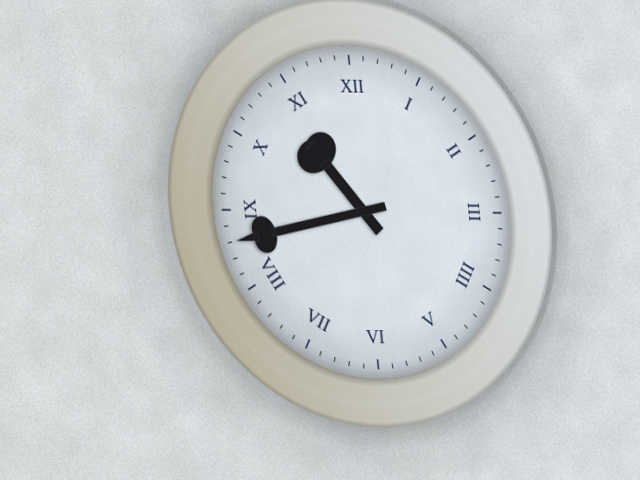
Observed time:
h=10 m=43
